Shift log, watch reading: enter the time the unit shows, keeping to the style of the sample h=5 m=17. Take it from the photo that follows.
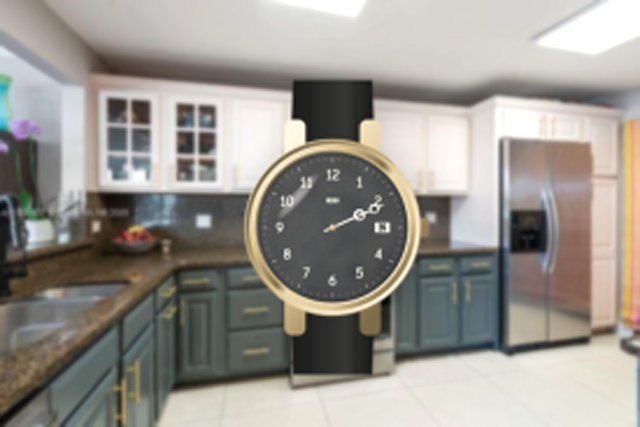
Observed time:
h=2 m=11
